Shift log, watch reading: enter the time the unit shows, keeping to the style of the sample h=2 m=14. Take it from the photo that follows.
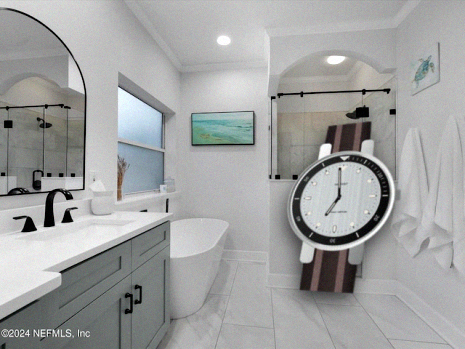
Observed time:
h=6 m=59
